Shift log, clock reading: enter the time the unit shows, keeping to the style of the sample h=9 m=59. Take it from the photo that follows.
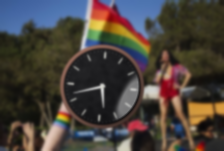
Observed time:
h=5 m=42
